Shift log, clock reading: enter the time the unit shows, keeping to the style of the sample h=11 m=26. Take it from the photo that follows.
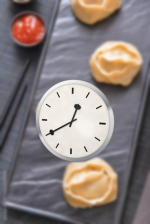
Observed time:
h=12 m=40
